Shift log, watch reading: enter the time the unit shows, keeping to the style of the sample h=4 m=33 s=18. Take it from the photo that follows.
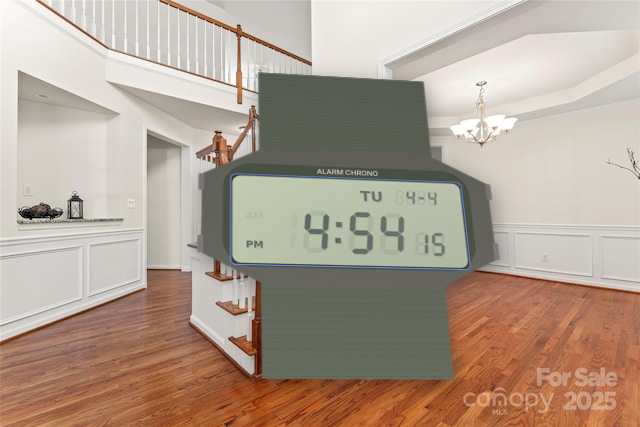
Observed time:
h=4 m=54 s=15
